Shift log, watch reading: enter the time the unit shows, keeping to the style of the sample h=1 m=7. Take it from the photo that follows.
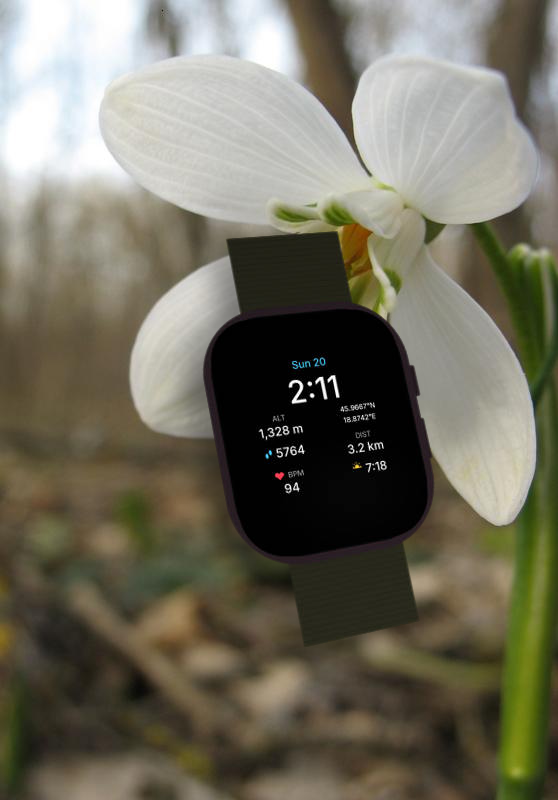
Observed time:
h=2 m=11
